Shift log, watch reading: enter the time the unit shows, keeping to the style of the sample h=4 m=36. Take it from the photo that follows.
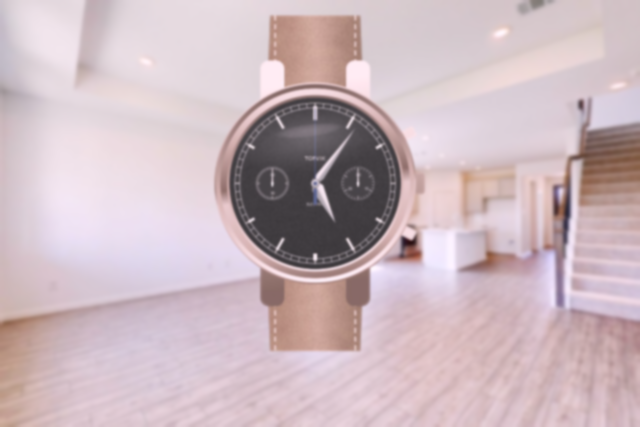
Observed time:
h=5 m=6
